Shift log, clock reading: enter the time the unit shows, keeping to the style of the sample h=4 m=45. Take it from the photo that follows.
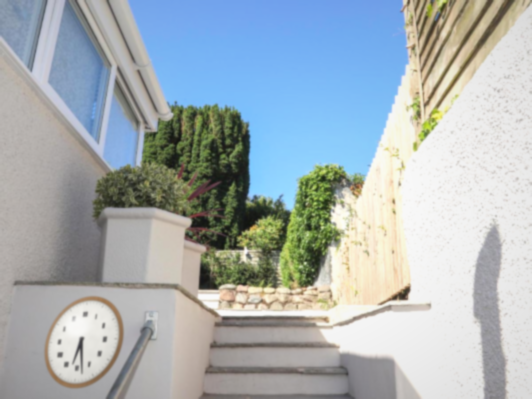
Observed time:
h=6 m=28
